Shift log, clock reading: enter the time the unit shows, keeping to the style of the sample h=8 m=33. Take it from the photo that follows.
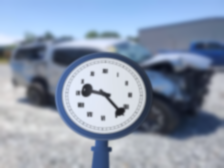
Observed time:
h=9 m=23
